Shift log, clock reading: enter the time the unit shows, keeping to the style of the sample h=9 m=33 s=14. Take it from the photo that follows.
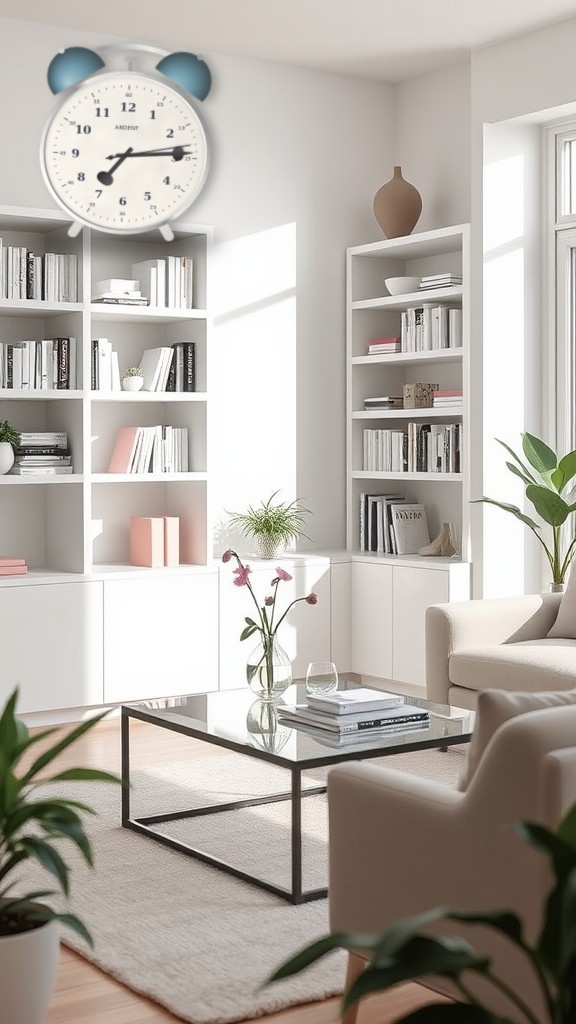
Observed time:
h=7 m=14 s=13
